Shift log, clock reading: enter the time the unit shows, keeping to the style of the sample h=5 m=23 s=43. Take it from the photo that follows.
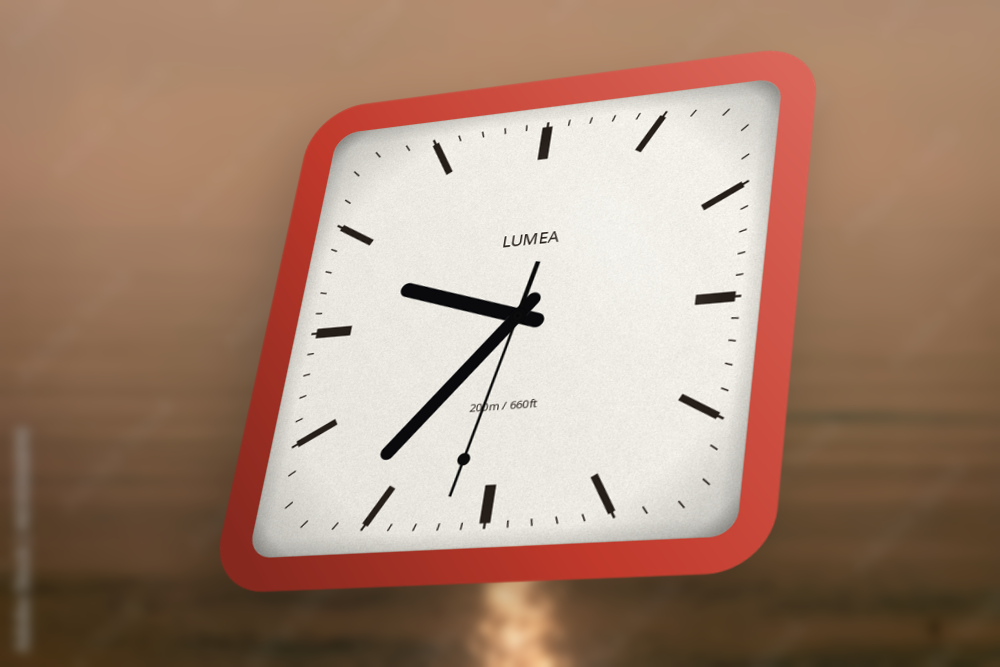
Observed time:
h=9 m=36 s=32
